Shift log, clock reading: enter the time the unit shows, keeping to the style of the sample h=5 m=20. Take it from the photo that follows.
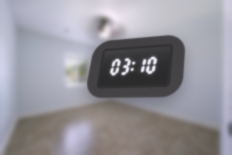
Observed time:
h=3 m=10
